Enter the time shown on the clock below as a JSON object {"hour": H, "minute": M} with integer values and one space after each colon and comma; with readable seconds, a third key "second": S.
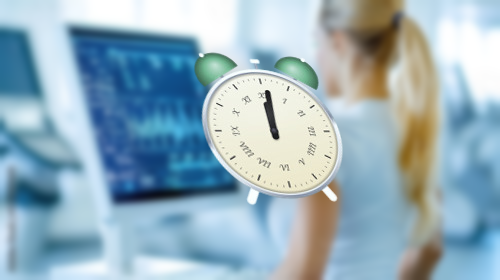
{"hour": 12, "minute": 1}
